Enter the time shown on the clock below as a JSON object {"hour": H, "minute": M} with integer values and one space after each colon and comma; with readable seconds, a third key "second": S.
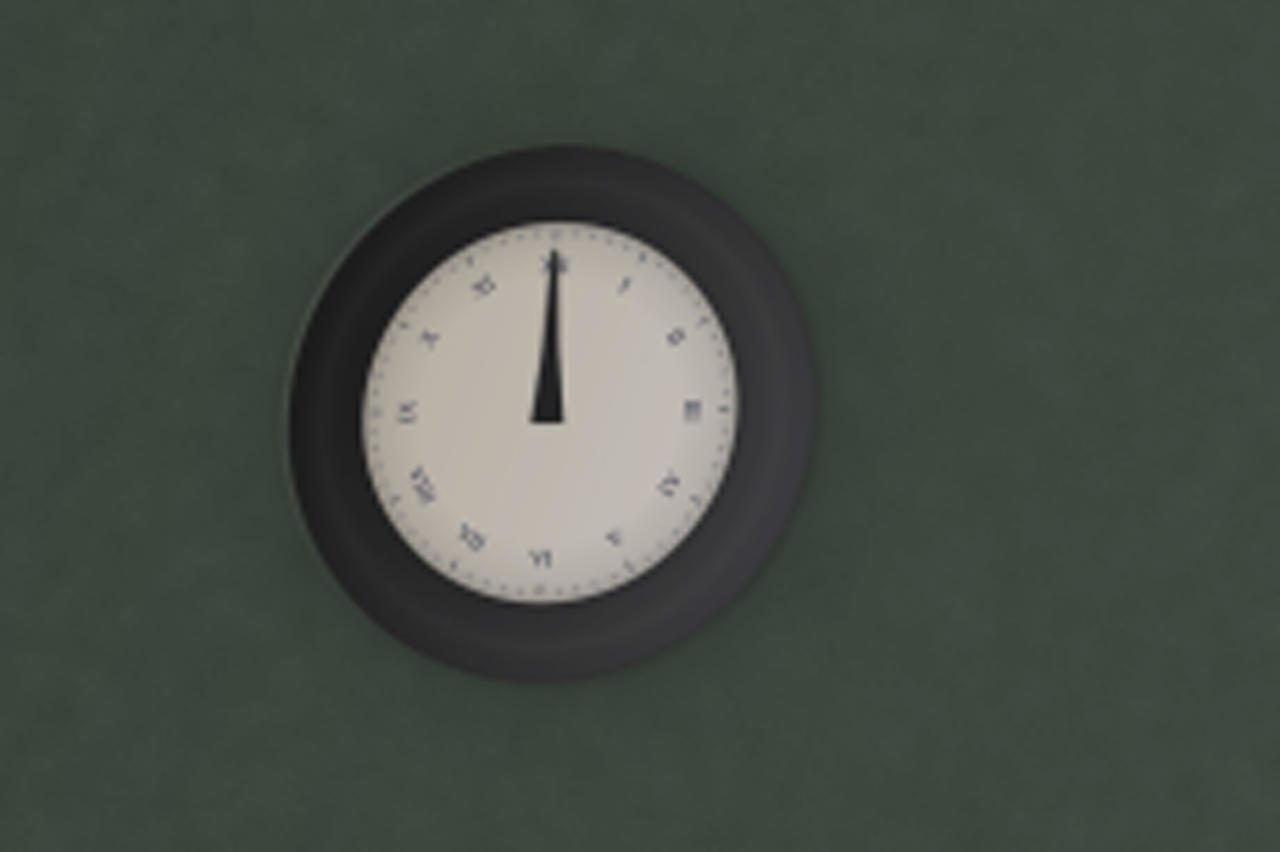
{"hour": 12, "minute": 0}
